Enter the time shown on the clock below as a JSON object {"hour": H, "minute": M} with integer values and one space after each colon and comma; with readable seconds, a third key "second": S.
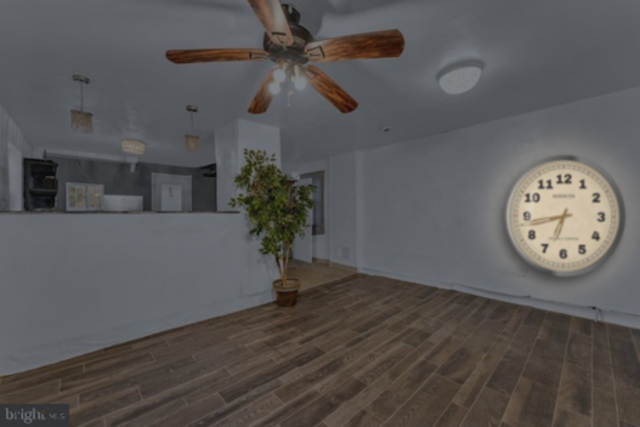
{"hour": 6, "minute": 43}
